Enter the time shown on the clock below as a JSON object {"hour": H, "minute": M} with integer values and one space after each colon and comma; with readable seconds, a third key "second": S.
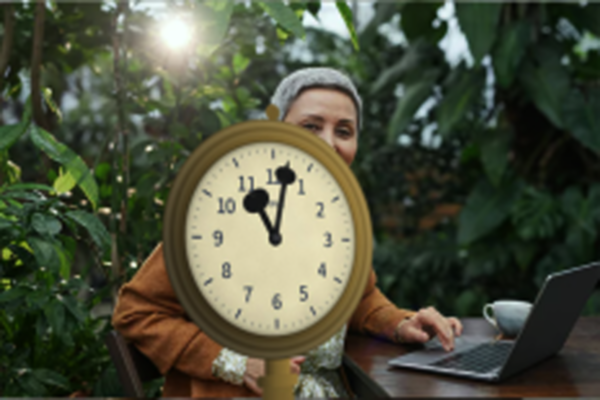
{"hour": 11, "minute": 2}
